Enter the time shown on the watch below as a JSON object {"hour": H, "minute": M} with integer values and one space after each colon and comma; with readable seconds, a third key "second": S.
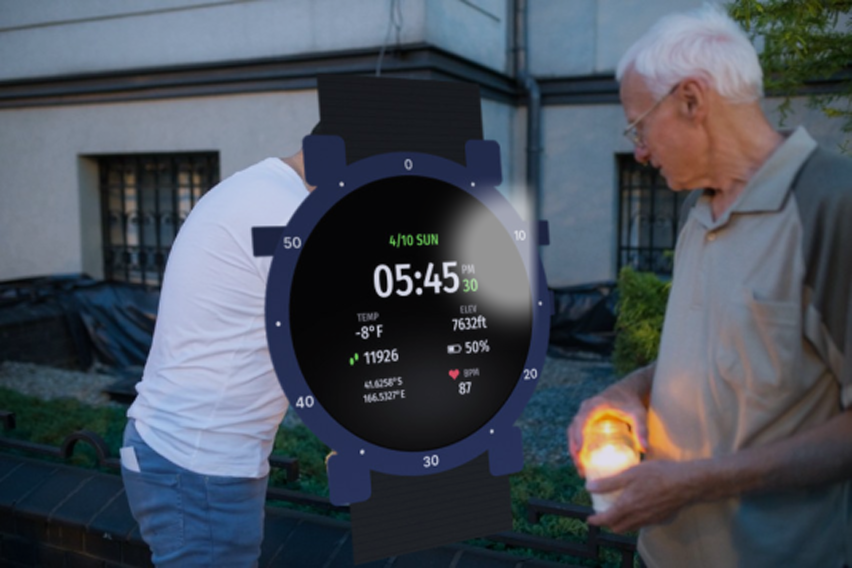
{"hour": 5, "minute": 45, "second": 30}
